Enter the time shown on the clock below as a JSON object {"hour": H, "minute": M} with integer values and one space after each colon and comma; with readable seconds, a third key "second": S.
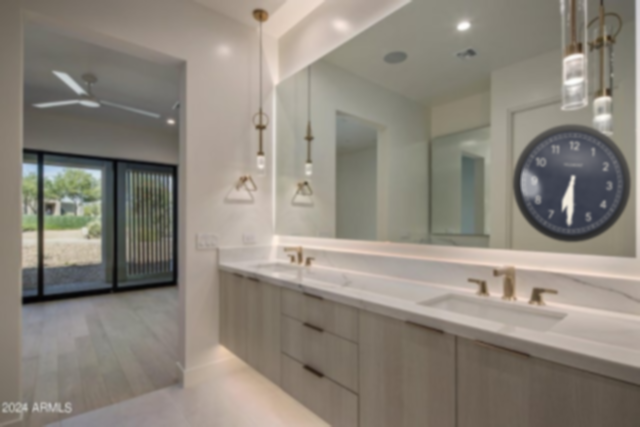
{"hour": 6, "minute": 30}
